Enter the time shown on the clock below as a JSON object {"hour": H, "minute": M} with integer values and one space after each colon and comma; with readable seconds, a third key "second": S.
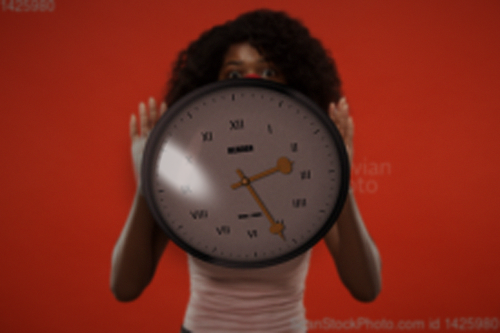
{"hour": 2, "minute": 26}
